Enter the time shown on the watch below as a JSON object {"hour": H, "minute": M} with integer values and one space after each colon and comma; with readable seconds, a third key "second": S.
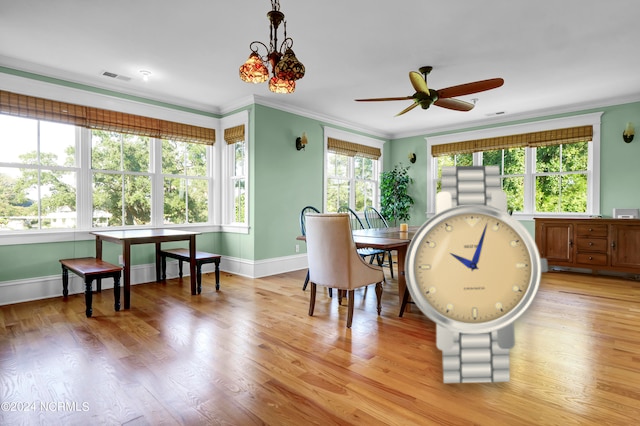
{"hour": 10, "minute": 3}
